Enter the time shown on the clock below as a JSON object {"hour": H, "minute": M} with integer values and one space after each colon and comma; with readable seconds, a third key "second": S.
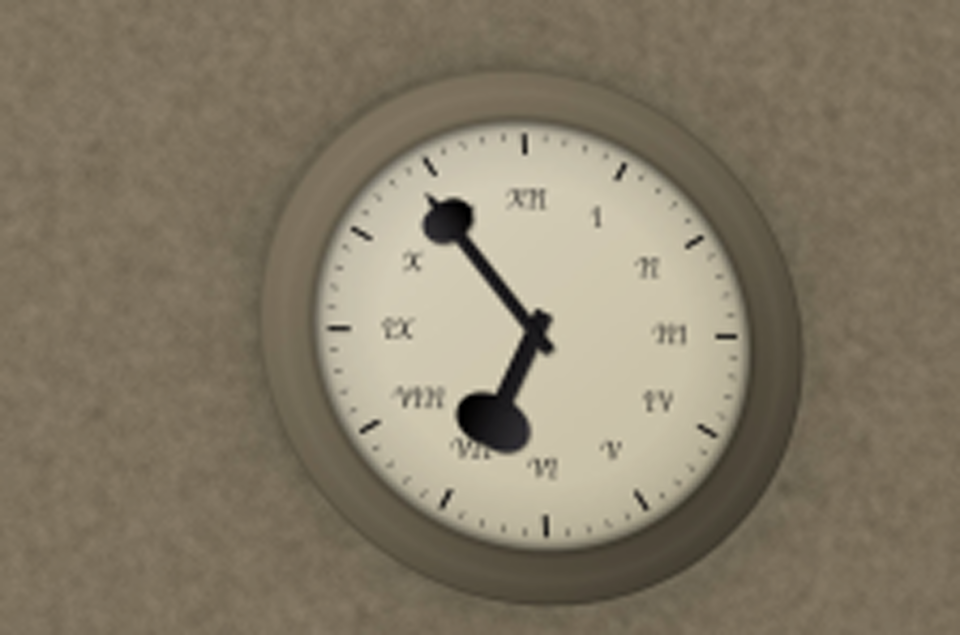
{"hour": 6, "minute": 54}
